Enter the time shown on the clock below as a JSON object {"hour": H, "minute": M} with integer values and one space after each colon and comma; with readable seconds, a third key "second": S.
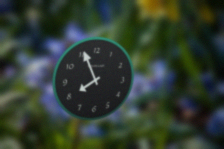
{"hour": 7, "minute": 56}
